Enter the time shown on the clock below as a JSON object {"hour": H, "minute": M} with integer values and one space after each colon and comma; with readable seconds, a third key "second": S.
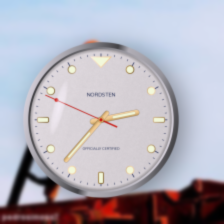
{"hour": 2, "minute": 36, "second": 49}
